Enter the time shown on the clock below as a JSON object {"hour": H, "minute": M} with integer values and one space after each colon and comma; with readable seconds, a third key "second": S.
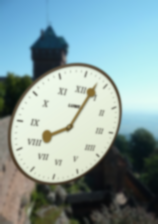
{"hour": 8, "minute": 3}
